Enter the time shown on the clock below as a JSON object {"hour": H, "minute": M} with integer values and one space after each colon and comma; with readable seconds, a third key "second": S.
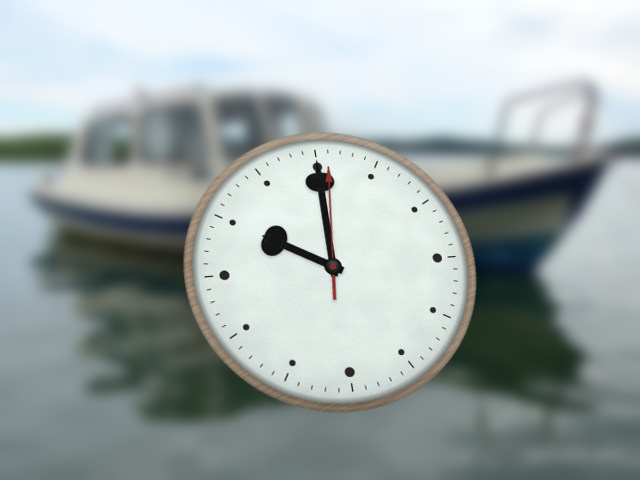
{"hour": 10, "minute": 0, "second": 1}
